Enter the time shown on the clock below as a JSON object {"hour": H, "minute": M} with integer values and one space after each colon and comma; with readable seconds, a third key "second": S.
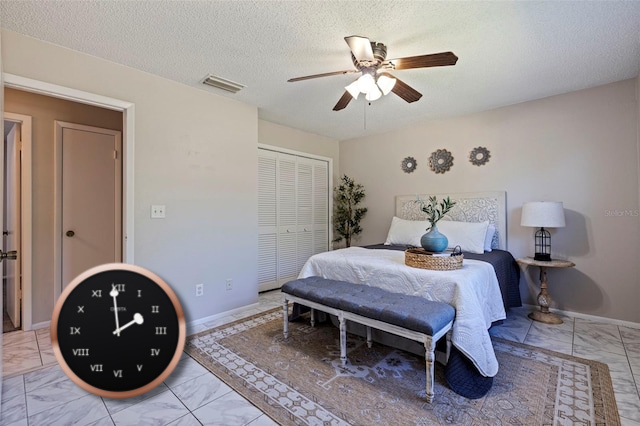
{"hour": 1, "minute": 59}
